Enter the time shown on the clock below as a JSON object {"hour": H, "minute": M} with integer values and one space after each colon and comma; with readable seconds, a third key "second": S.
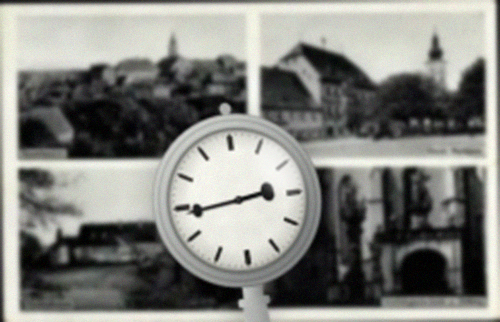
{"hour": 2, "minute": 44}
